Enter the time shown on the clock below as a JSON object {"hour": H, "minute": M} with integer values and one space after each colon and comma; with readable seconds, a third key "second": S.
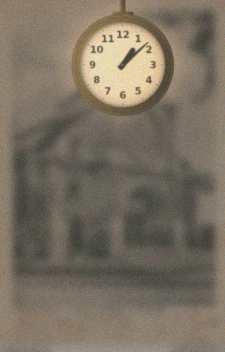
{"hour": 1, "minute": 8}
